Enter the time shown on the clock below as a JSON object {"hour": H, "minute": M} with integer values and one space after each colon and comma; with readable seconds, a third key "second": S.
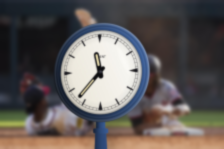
{"hour": 11, "minute": 37}
